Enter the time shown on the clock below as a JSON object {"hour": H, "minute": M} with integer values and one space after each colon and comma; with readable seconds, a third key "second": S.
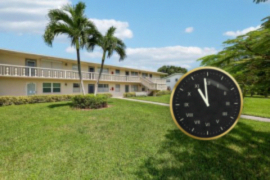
{"hour": 10, "minute": 59}
